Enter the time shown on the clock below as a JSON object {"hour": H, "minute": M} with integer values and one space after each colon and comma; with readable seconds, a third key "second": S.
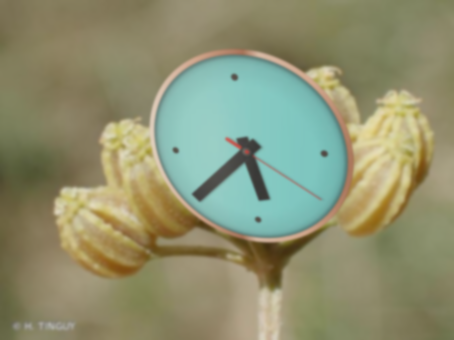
{"hour": 5, "minute": 38, "second": 21}
